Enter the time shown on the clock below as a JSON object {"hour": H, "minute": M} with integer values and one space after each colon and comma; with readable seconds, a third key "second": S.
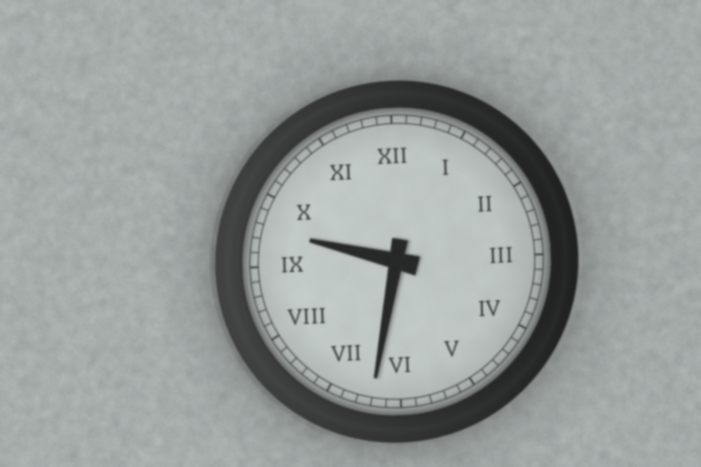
{"hour": 9, "minute": 32}
